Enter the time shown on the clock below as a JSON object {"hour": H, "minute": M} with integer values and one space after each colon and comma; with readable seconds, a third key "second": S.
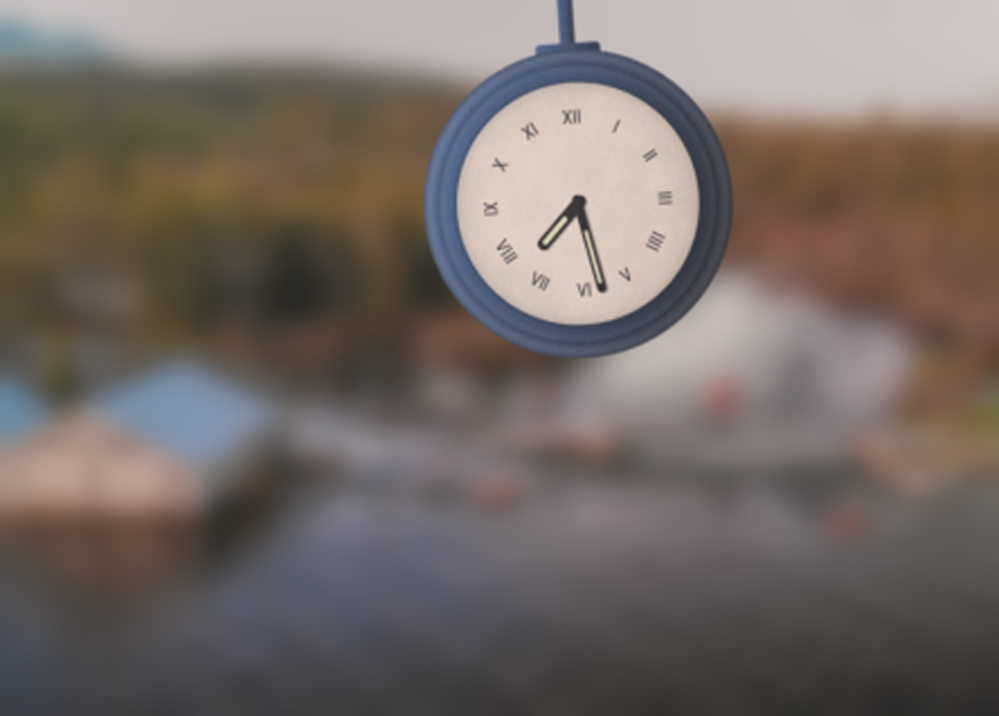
{"hour": 7, "minute": 28}
